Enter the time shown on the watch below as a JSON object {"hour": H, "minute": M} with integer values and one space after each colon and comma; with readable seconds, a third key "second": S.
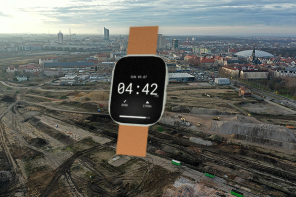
{"hour": 4, "minute": 42}
